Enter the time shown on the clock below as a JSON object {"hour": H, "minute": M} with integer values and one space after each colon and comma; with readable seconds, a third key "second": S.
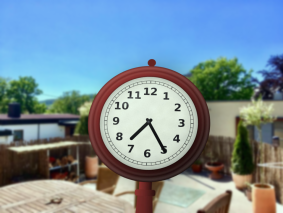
{"hour": 7, "minute": 25}
